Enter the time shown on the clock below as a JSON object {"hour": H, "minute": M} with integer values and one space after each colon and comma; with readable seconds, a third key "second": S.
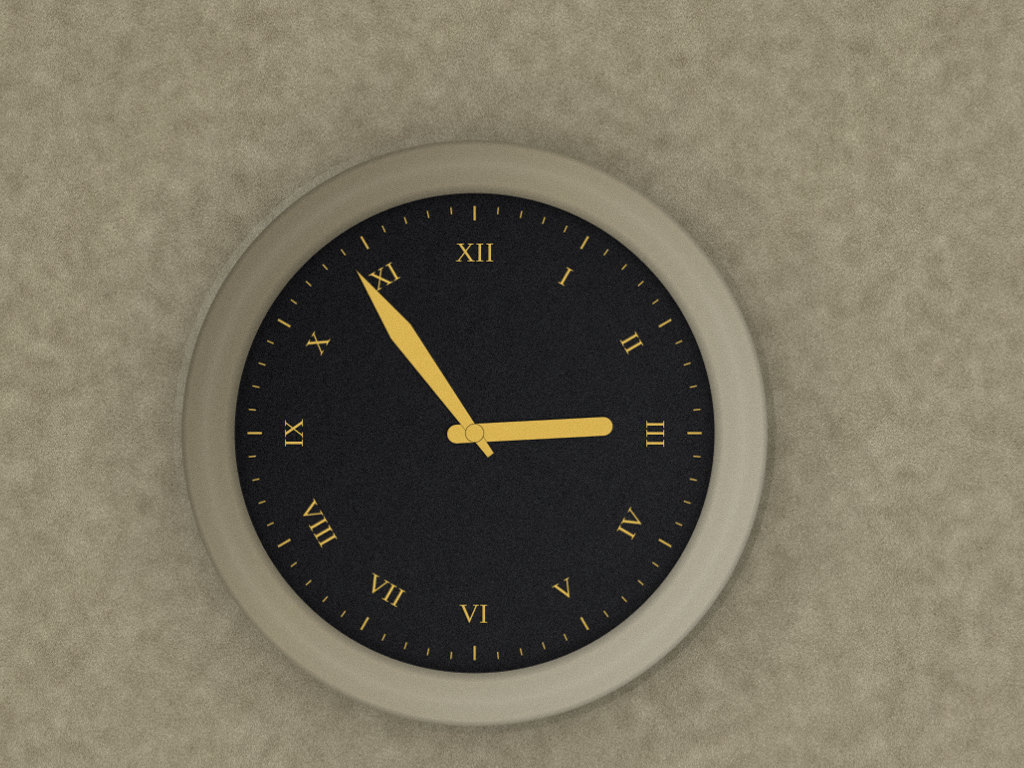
{"hour": 2, "minute": 54}
